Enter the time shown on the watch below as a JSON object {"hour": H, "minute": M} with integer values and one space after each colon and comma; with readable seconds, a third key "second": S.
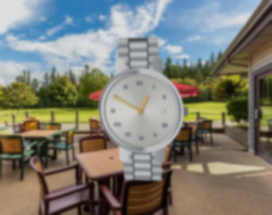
{"hour": 12, "minute": 50}
